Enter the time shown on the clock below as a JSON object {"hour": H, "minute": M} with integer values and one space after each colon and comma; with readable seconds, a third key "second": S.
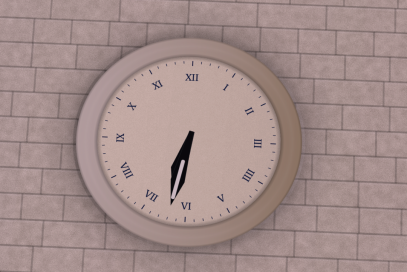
{"hour": 6, "minute": 32}
